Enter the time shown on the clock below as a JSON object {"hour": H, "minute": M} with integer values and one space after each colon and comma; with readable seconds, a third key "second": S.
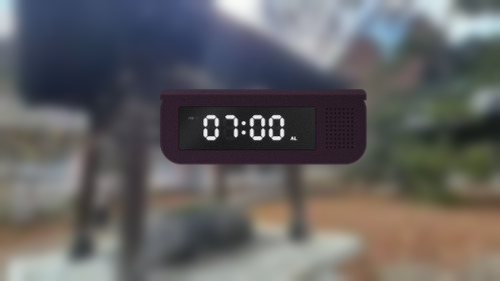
{"hour": 7, "minute": 0}
